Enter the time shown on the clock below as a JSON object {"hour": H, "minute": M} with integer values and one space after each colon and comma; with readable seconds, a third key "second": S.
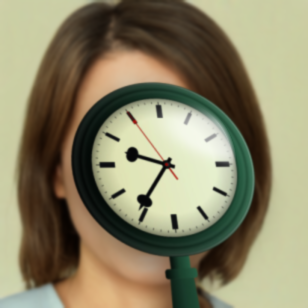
{"hour": 9, "minute": 35, "second": 55}
